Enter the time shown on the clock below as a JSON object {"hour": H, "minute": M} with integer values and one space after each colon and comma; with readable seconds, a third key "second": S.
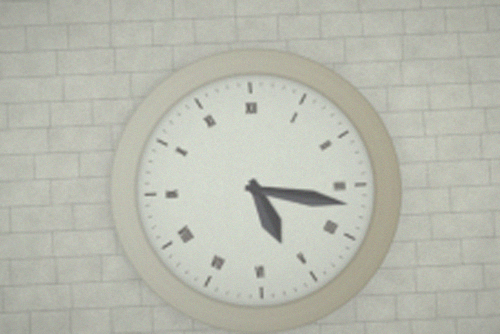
{"hour": 5, "minute": 17}
